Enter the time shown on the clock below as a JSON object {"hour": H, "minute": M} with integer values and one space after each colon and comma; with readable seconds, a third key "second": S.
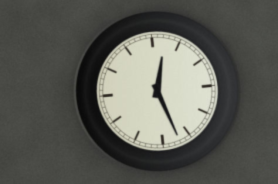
{"hour": 12, "minute": 27}
